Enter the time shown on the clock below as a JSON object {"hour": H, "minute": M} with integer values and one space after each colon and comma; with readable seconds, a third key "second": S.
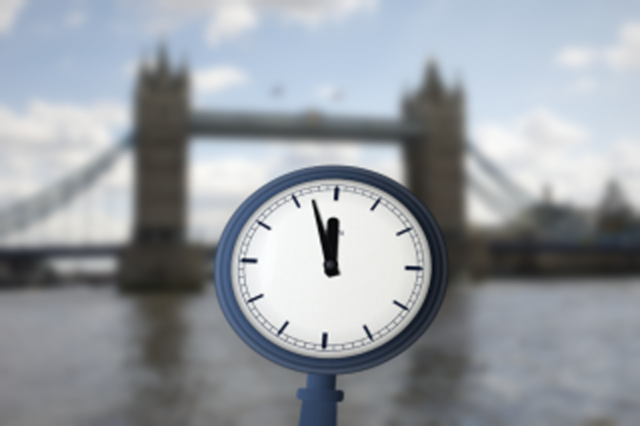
{"hour": 11, "minute": 57}
